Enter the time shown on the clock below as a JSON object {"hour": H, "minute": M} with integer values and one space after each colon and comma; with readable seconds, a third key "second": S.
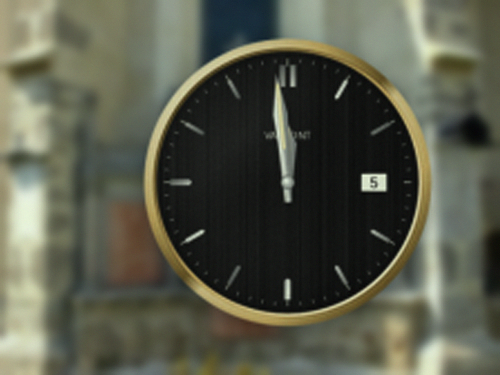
{"hour": 11, "minute": 59}
